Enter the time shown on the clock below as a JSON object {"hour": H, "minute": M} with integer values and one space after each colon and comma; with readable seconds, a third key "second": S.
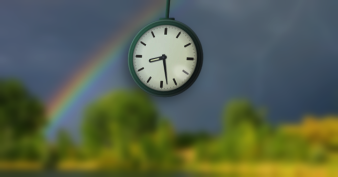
{"hour": 8, "minute": 28}
